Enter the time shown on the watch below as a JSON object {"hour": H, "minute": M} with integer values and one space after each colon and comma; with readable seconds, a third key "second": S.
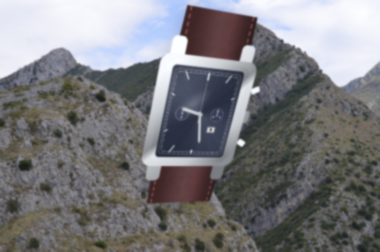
{"hour": 9, "minute": 28}
